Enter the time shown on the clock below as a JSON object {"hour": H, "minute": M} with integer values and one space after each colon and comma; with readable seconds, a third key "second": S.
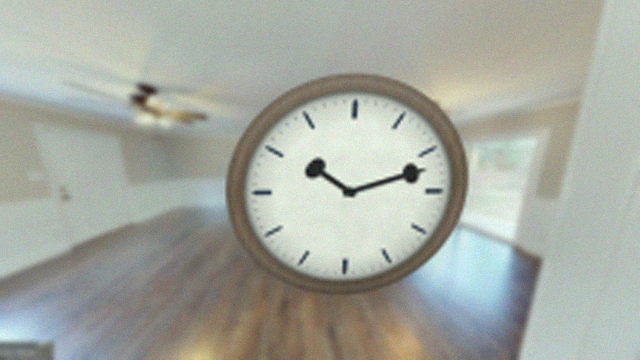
{"hour": 10, "minute": 12}
